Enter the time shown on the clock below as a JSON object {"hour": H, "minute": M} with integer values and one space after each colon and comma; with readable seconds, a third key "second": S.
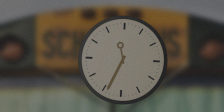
{"hour": 11, "minute": 34}
